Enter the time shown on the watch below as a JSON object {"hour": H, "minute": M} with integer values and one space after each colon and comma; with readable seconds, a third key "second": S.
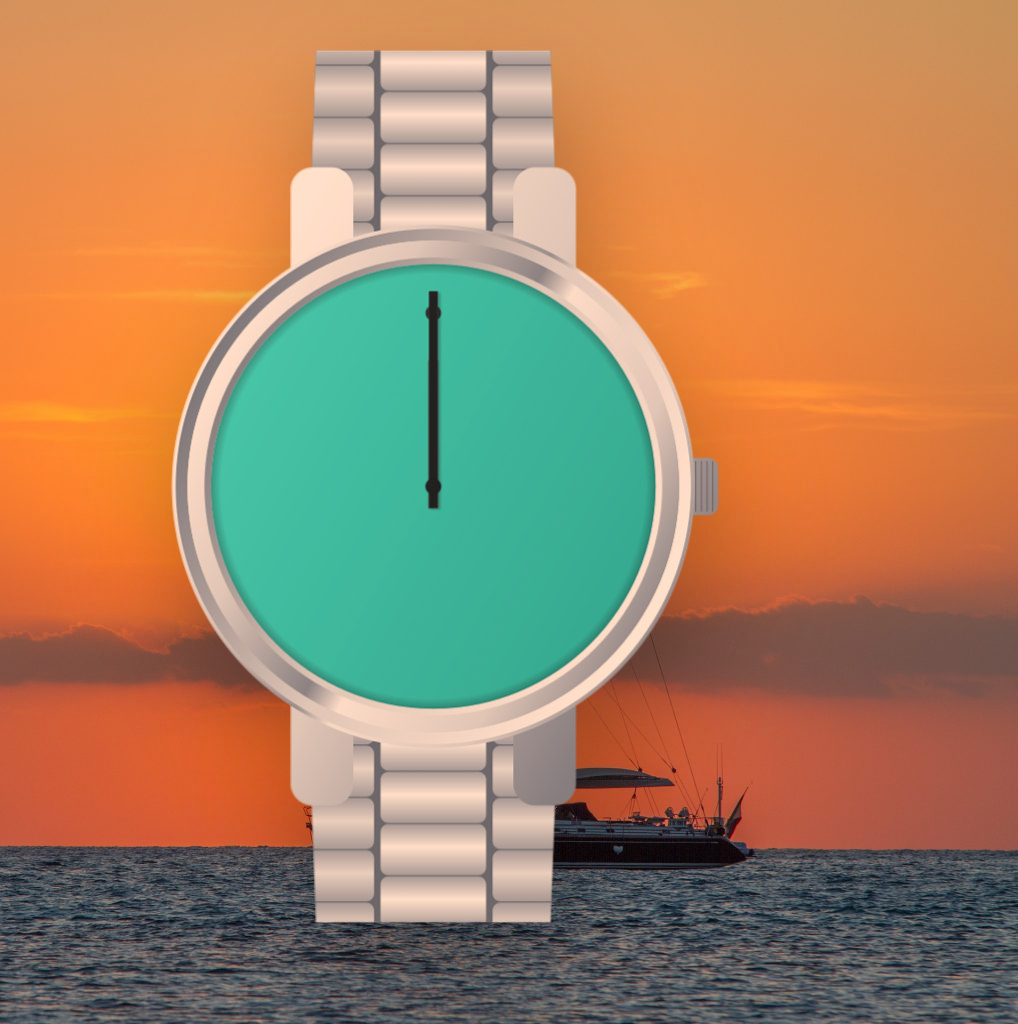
{"hour": 12, "minute": 0}
